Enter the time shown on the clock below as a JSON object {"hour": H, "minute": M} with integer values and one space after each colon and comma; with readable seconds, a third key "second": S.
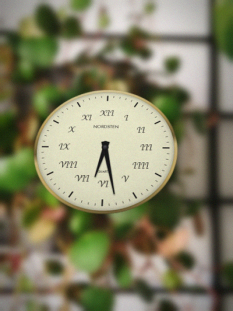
{"hour": 6, "minute": 28}
